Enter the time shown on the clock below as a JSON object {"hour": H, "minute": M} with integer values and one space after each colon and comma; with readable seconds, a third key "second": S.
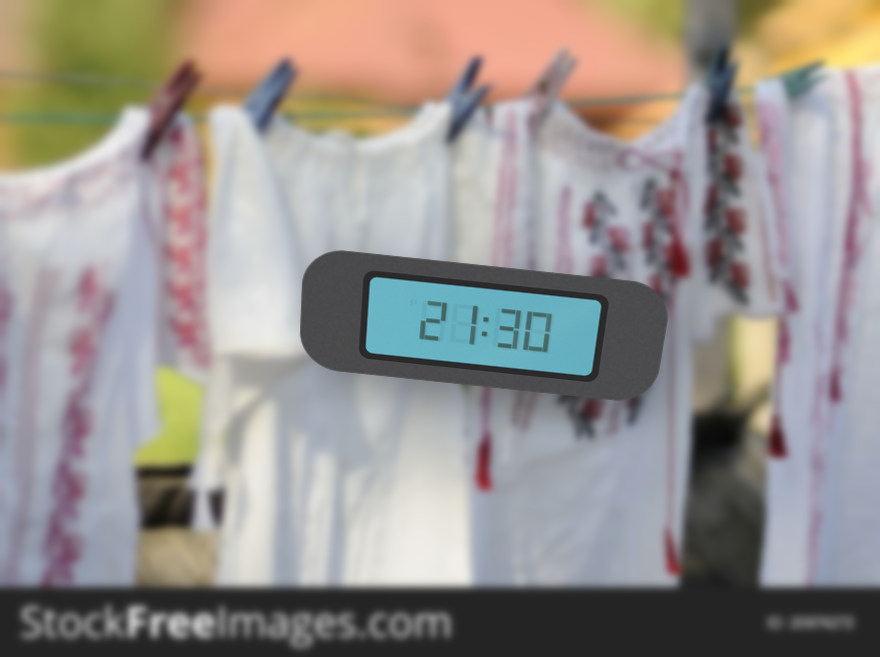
{"hour": 21, "minute": 30}
